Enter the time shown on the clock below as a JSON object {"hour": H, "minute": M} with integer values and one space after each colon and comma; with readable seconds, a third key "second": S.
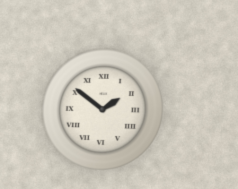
{"hour": 1, "minute": 51}
